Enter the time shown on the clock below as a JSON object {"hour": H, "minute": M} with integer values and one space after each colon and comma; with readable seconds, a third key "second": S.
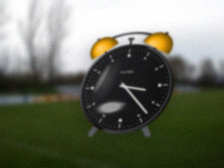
{"hour": 3, "minute": 23}
